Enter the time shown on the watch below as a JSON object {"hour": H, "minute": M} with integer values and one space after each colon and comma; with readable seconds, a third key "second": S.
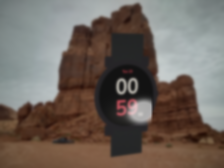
{"hour": 0, "minute": 59}
